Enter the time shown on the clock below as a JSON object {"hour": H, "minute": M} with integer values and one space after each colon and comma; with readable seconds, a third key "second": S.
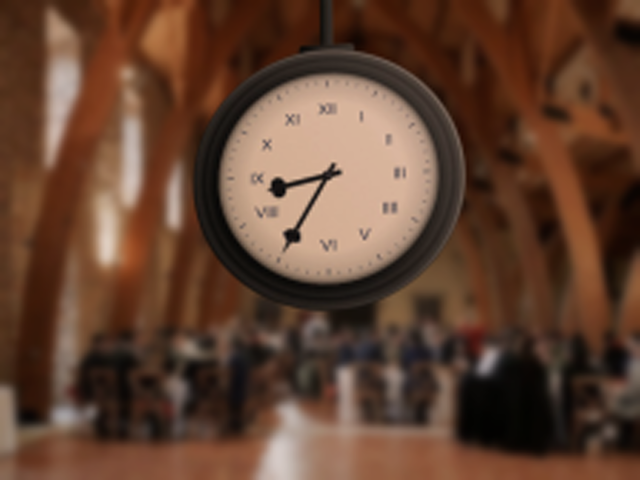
{"hour": 8, "minute": 35}
